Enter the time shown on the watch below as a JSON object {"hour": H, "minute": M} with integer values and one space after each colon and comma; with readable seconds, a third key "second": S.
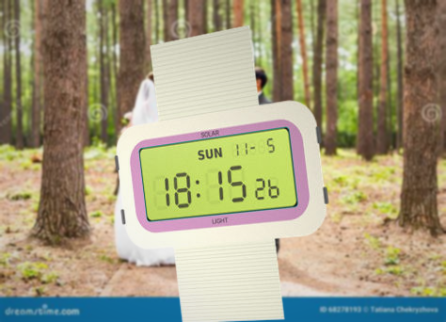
{"hour": 18, "minute": 15, "second": 26}
